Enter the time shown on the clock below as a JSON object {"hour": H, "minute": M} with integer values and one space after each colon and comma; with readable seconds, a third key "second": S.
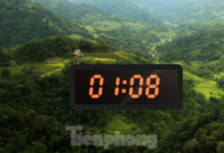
{"hour": 1, "minute": 8}
